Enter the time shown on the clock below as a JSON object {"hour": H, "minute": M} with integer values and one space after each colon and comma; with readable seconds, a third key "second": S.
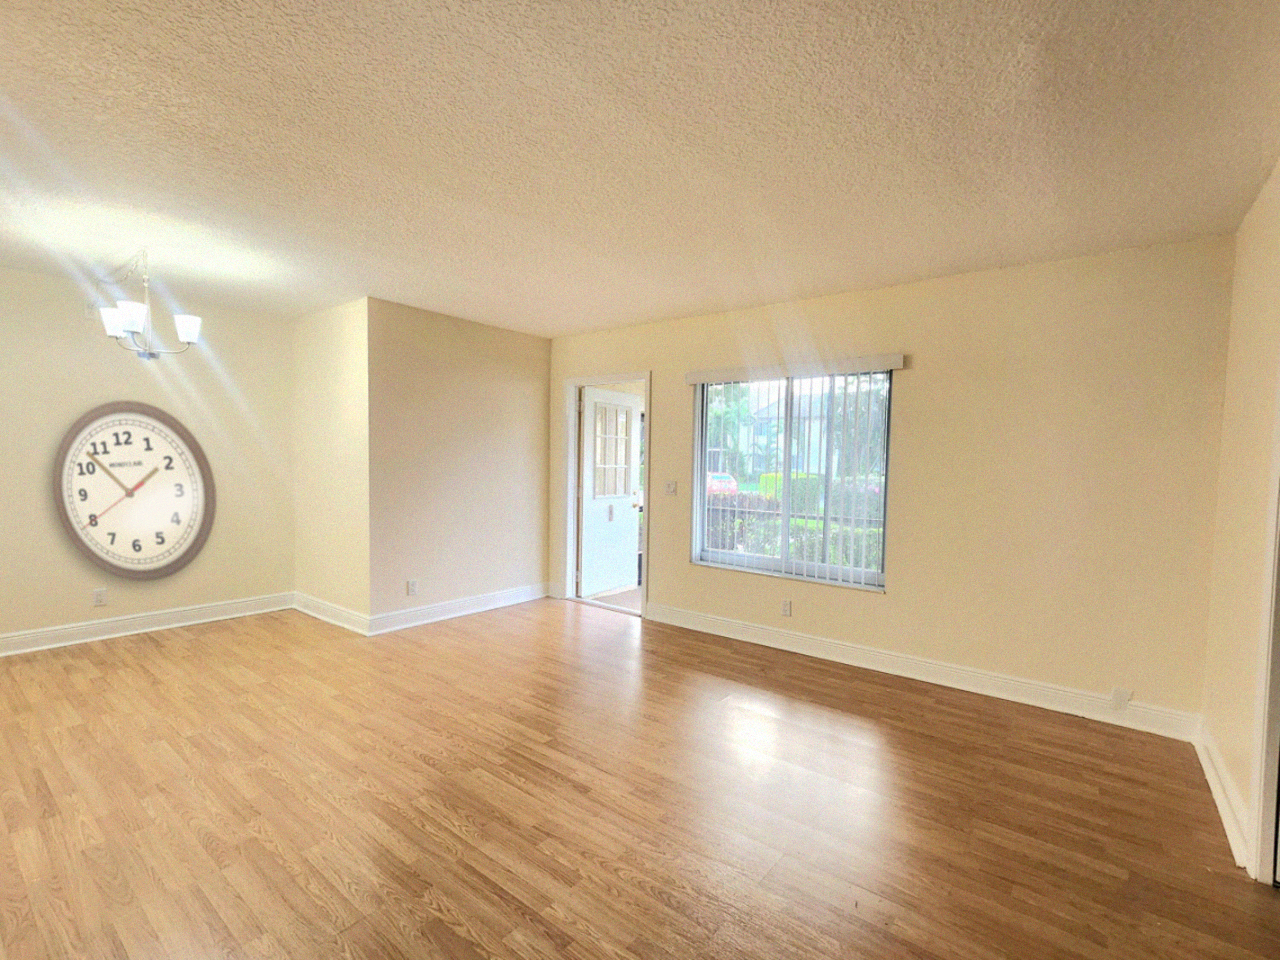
{"hour": 1, "minute": 52, "second": 40}
